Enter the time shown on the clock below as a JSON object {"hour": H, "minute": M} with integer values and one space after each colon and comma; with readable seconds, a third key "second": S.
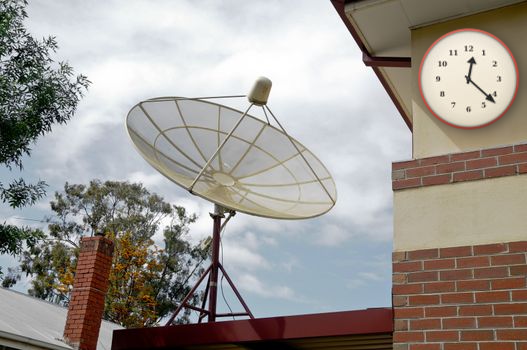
{"hour": 12, "minute": 22}
